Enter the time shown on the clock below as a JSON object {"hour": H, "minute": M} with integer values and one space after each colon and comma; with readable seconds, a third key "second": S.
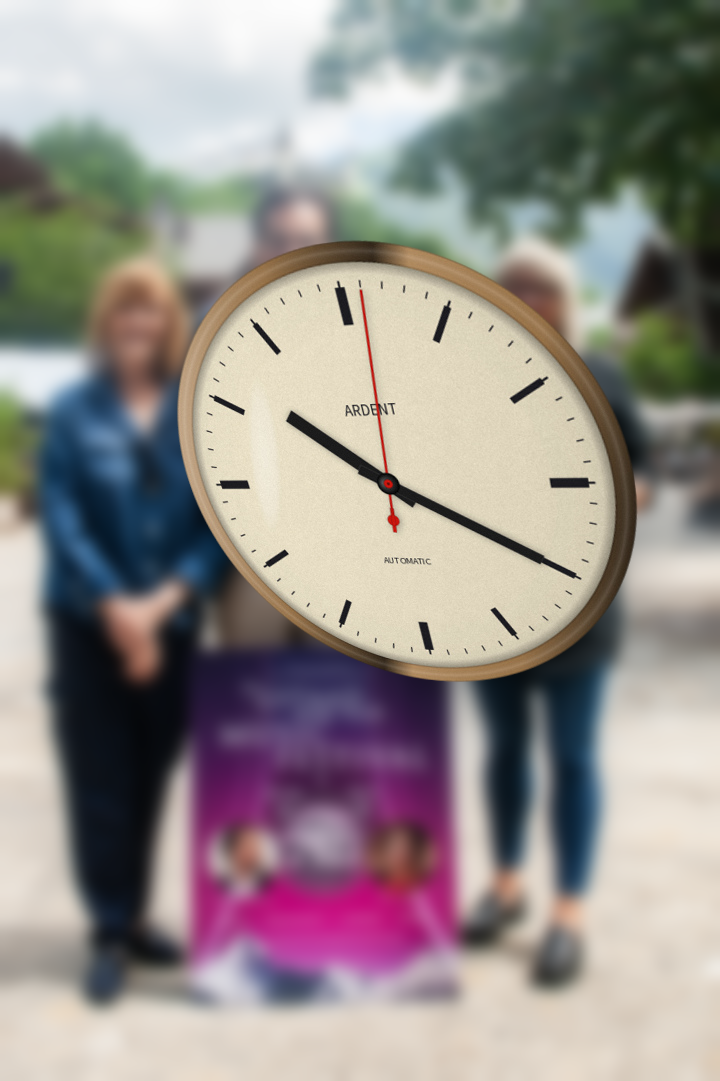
{"hour": 10, "minute": 20, "second": 1}
